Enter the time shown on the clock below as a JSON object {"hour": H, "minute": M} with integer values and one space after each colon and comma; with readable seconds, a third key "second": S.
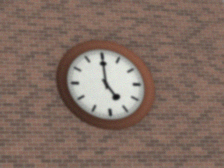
{"hour": 5, "minute": 0}
